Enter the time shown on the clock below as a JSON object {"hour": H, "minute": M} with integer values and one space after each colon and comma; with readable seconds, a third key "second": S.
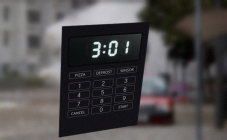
{"hour": 3, "minute": 1}
